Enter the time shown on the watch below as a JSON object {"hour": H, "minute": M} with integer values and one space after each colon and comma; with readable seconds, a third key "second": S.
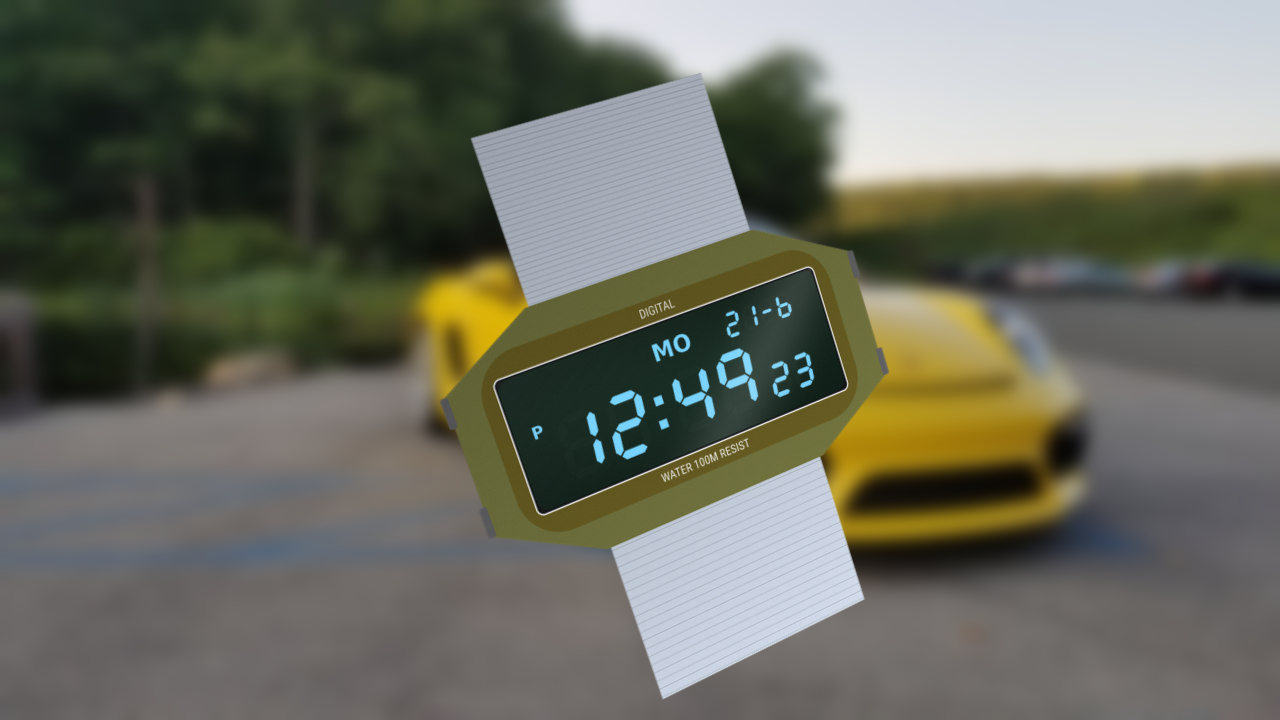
{"hour": 12, "minute": 49, "second": 23}
